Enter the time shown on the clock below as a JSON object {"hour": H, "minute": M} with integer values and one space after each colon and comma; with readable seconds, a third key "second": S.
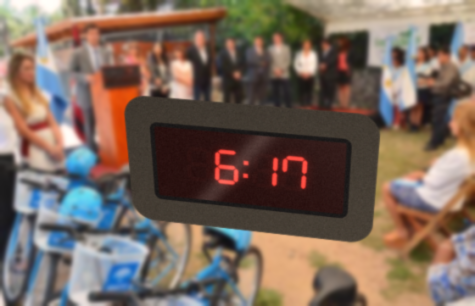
{"hour": 6, "minute": 17}
